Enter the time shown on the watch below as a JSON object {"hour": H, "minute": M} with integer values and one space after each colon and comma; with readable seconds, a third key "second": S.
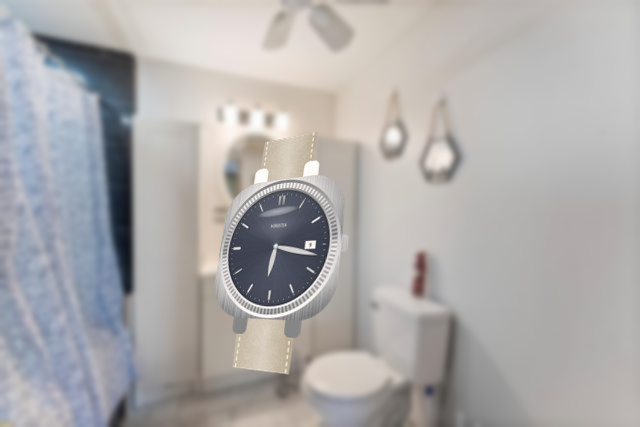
{"hour": 6, "minute": 17}
